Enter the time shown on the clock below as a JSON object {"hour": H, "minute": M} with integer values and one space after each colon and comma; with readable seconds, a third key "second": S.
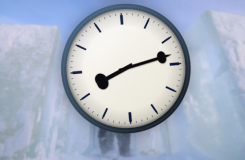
{"hour": 8, "minute": 13}
